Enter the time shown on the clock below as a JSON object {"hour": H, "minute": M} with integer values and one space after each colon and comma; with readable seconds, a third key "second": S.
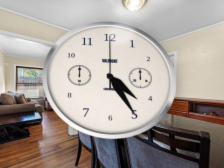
{"hour": 4, "minute": 25}
